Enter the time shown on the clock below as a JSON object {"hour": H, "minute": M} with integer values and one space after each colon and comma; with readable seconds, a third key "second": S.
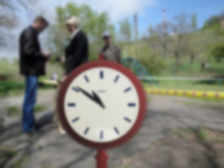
{"hour": 10, "minute": 51}
